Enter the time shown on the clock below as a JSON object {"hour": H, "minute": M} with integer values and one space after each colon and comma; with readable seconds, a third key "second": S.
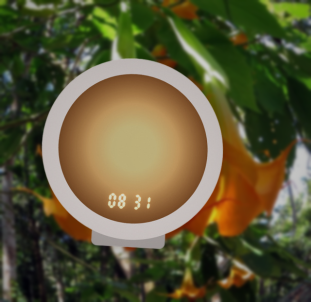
{"hour": 8, "minute": 31}
